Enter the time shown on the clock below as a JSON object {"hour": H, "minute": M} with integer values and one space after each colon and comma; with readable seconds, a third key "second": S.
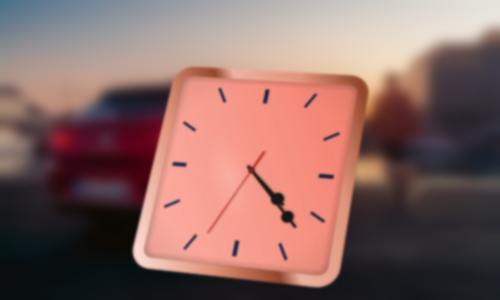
{"hour": 4, "minute": 22, "second": 34}
